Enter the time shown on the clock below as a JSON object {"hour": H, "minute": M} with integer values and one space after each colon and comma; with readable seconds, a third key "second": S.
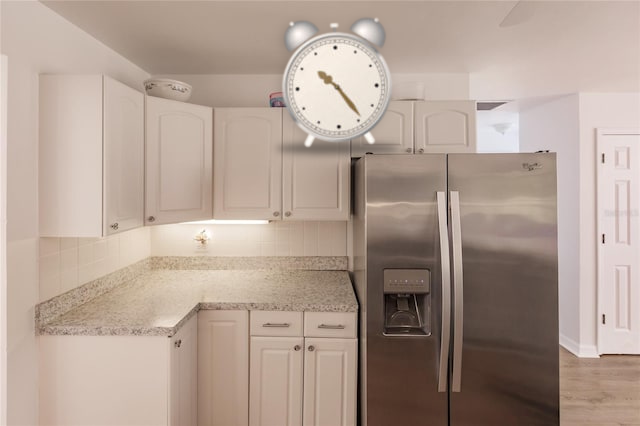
{"hour": 10, "minute": 24}
